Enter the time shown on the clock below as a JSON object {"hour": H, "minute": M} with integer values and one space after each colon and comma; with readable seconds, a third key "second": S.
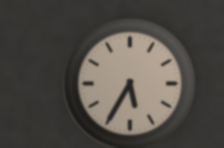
{"hour": 5, "minute": 35}
